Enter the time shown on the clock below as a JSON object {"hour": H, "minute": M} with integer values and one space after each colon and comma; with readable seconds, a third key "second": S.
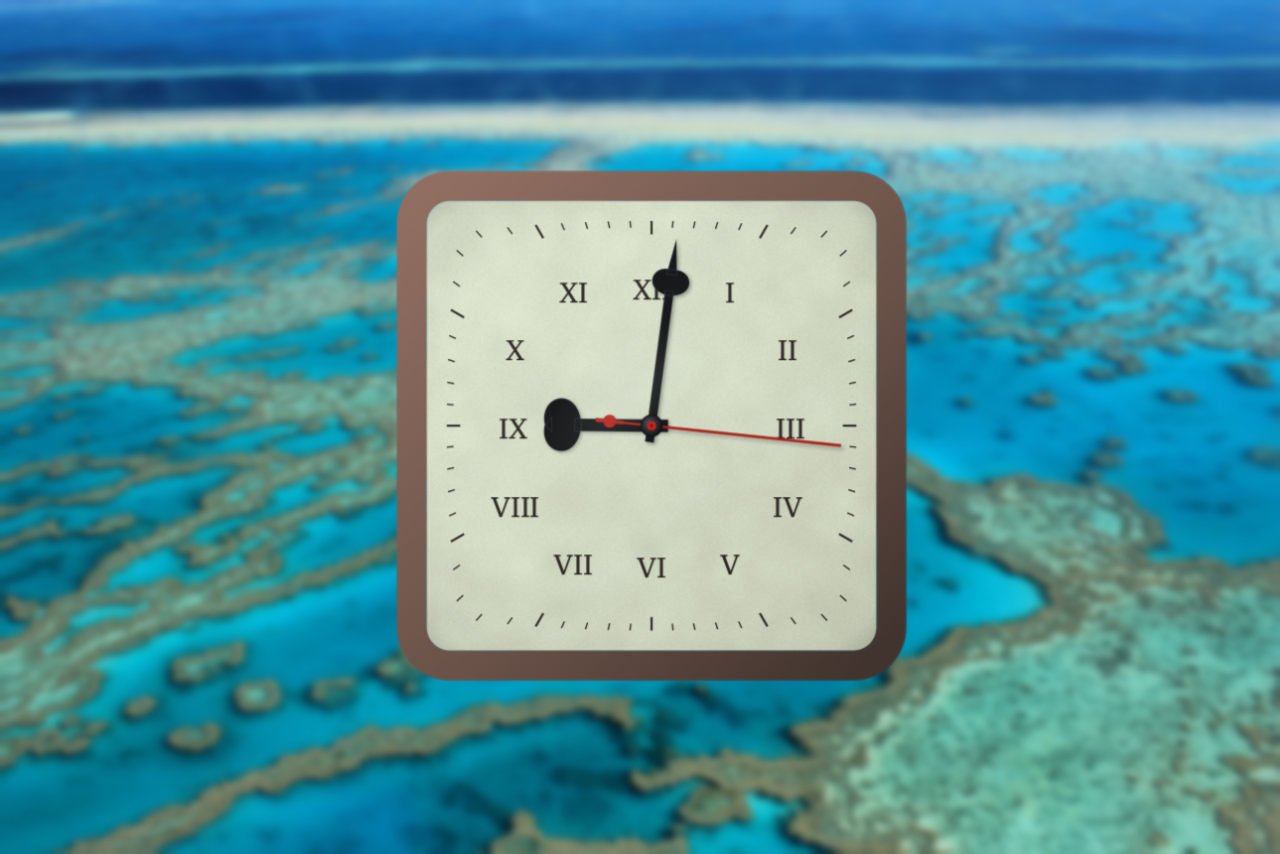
{"hour": 9, "minute": 1, "second": 16}
